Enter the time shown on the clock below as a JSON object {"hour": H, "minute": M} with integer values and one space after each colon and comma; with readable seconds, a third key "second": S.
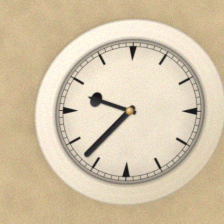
{"hour": 9, "minute": 37}
